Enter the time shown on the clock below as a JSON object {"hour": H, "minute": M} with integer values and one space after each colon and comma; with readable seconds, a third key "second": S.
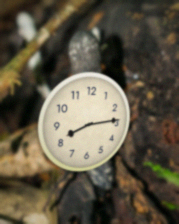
{"hour": 8, "minute": 14}
